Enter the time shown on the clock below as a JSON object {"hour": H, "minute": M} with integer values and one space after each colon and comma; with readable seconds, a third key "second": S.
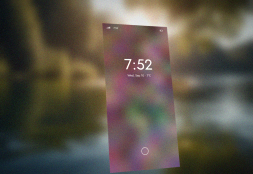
{"hour": 7, "minute": 52}
